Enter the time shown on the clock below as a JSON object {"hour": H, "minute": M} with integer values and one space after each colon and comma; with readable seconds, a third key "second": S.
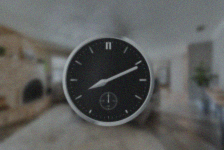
{"hour": 8, "minute": 11}
